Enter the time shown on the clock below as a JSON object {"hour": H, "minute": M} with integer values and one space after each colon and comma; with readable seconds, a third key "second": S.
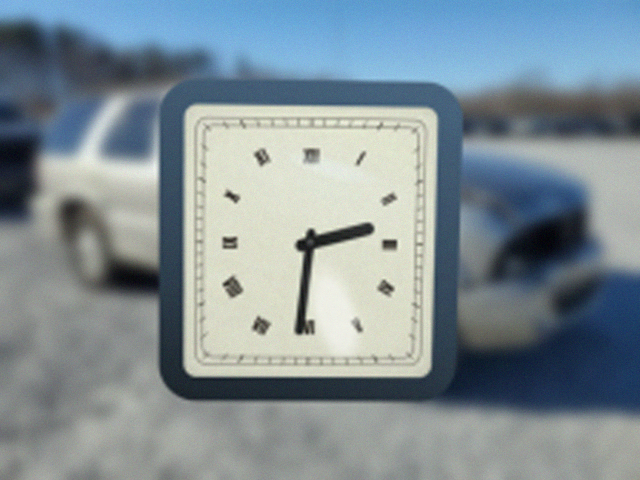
{"hour": 2, "minute": 31}
